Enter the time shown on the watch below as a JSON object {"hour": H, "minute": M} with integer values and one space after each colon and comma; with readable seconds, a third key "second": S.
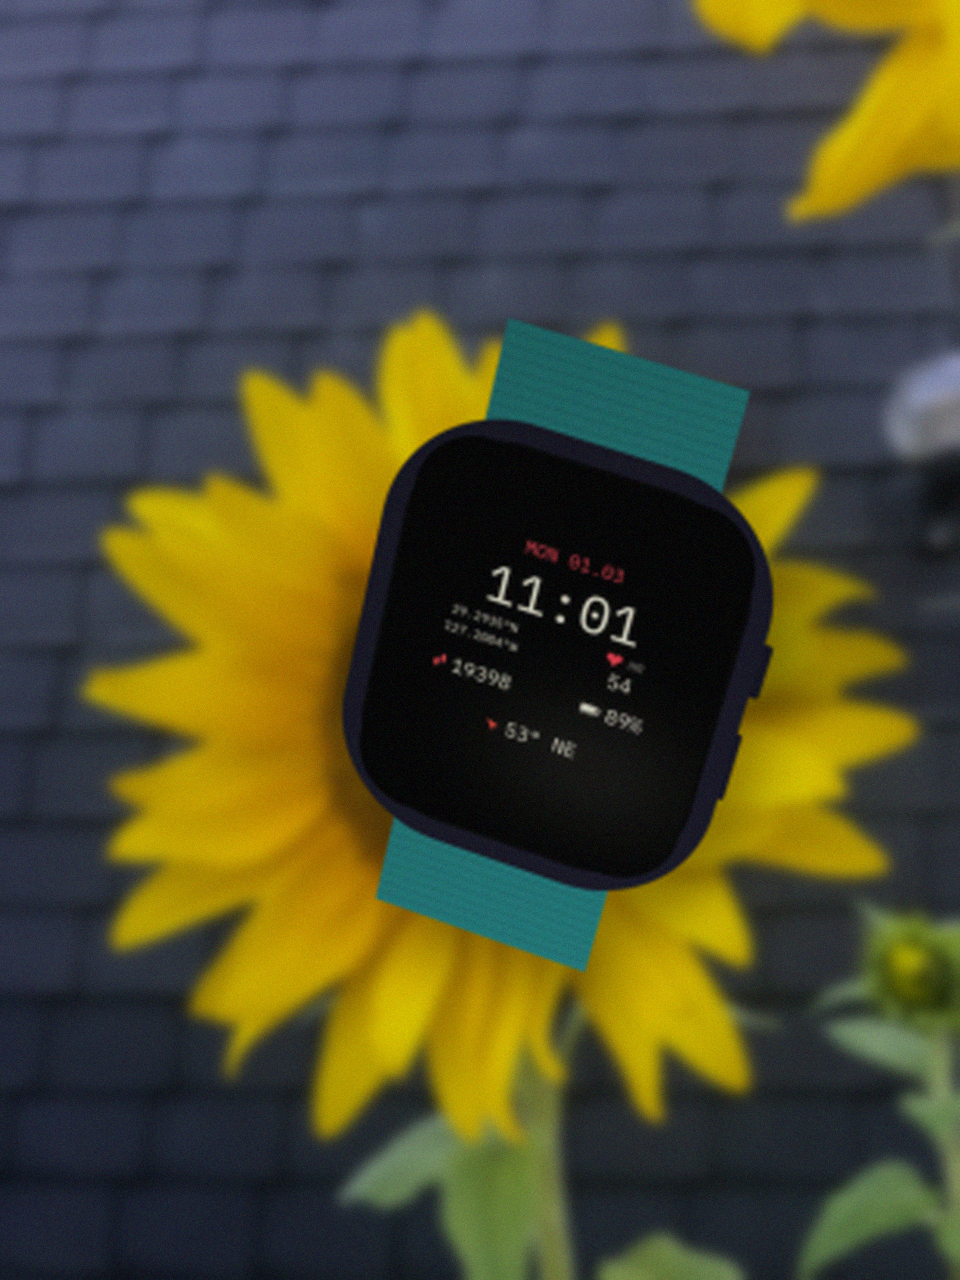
{"hour": 11, "minute": 1}
